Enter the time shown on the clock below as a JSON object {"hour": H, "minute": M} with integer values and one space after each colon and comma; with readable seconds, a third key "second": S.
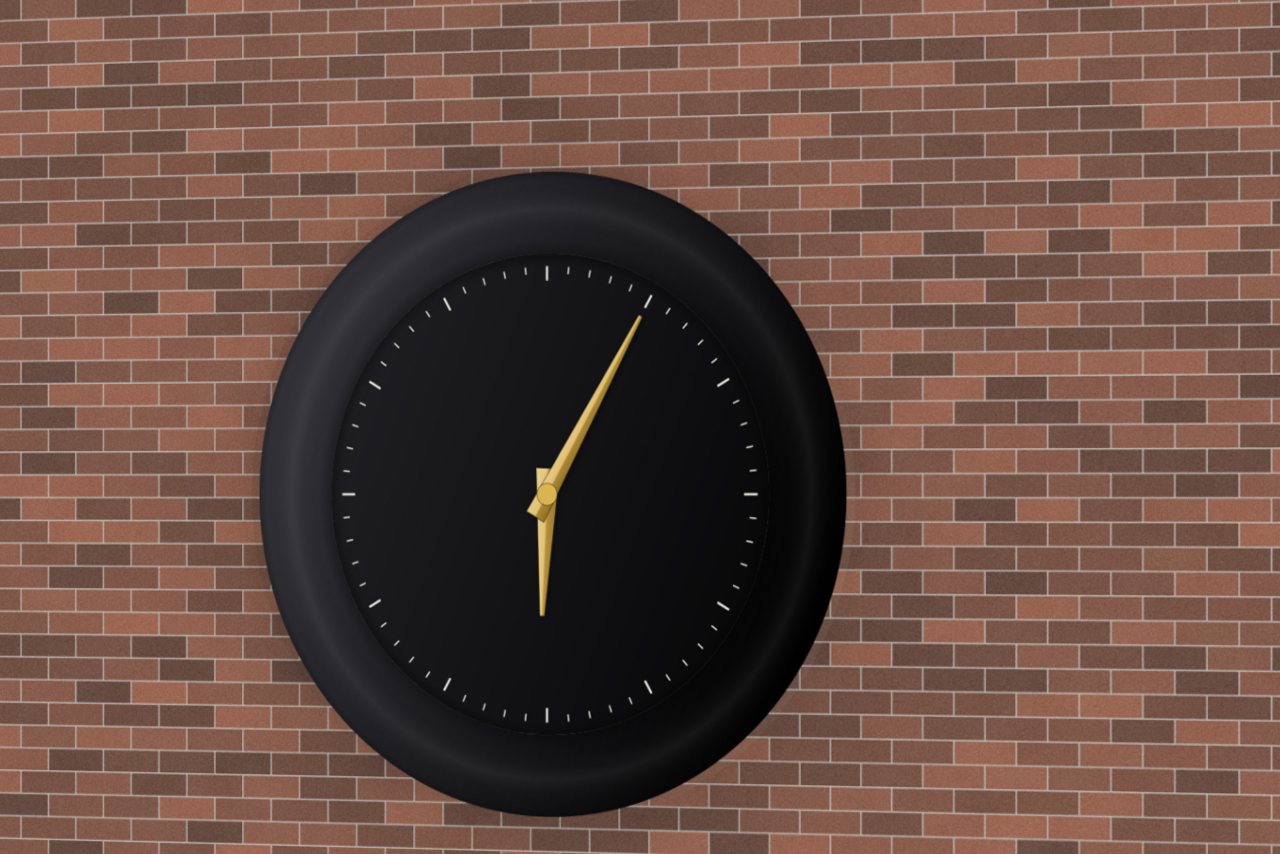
{"hour": 6, "minute": 5}
